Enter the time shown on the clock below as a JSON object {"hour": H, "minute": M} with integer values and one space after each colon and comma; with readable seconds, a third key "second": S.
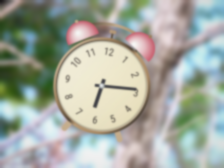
{"hour": 6, "minute": 14}
